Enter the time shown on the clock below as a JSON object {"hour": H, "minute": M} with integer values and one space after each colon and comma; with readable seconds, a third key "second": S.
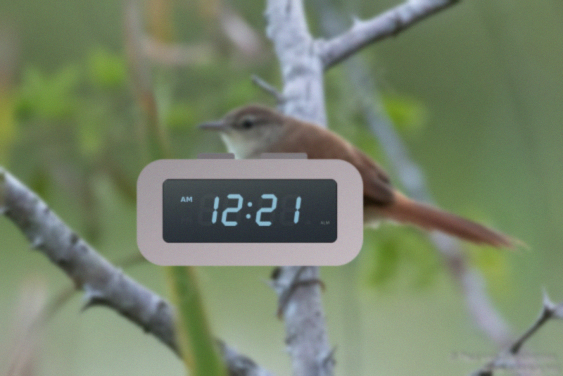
{"hour": 12, "minute": 21}
